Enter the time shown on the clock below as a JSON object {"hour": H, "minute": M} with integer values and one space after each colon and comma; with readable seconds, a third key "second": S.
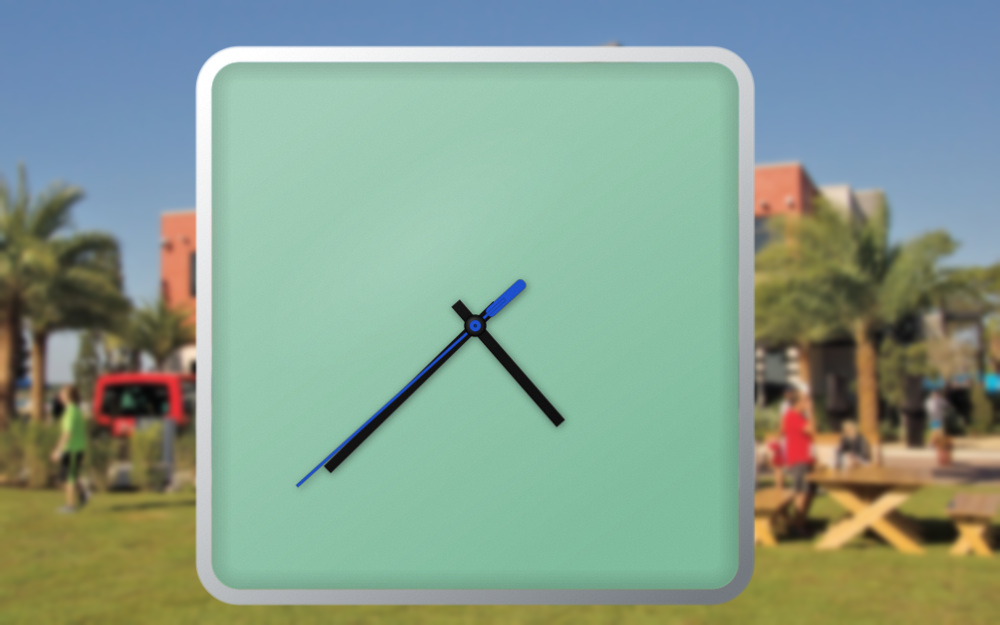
{"hour": 4, "minute": 37, "second": 38}
